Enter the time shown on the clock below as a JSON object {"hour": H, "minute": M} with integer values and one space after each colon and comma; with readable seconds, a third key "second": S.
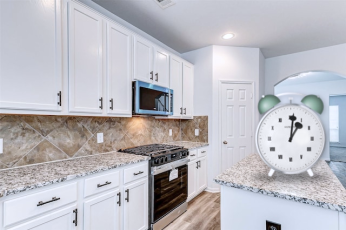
{"hour": 1, "minute": 1}
